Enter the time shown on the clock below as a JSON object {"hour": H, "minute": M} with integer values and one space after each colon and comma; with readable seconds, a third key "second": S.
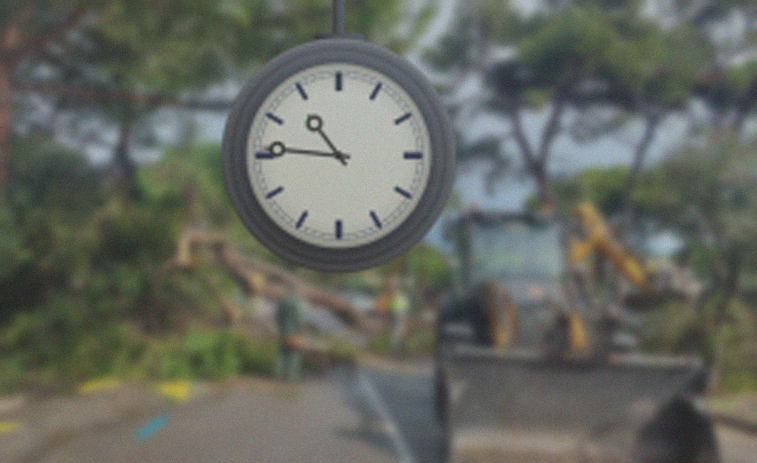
{"hour": 10, "minute": 46}
